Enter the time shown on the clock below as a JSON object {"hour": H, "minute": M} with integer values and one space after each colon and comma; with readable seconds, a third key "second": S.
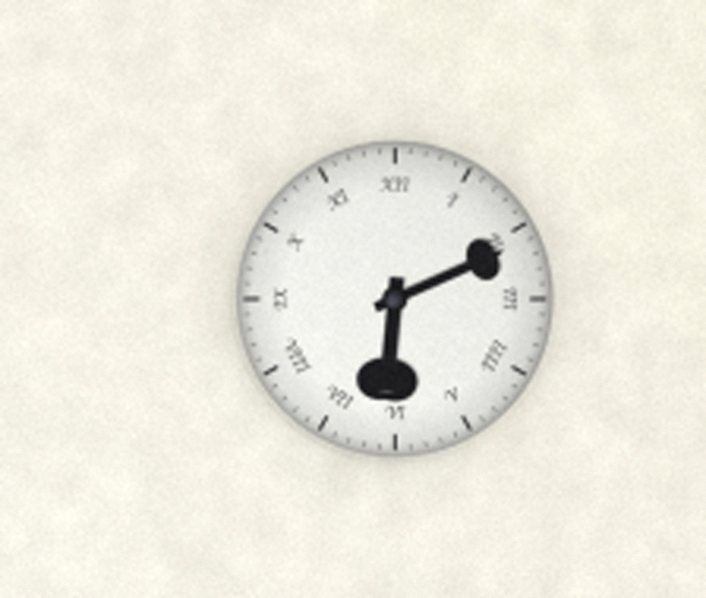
{"hour": 6, "minute": 11}
